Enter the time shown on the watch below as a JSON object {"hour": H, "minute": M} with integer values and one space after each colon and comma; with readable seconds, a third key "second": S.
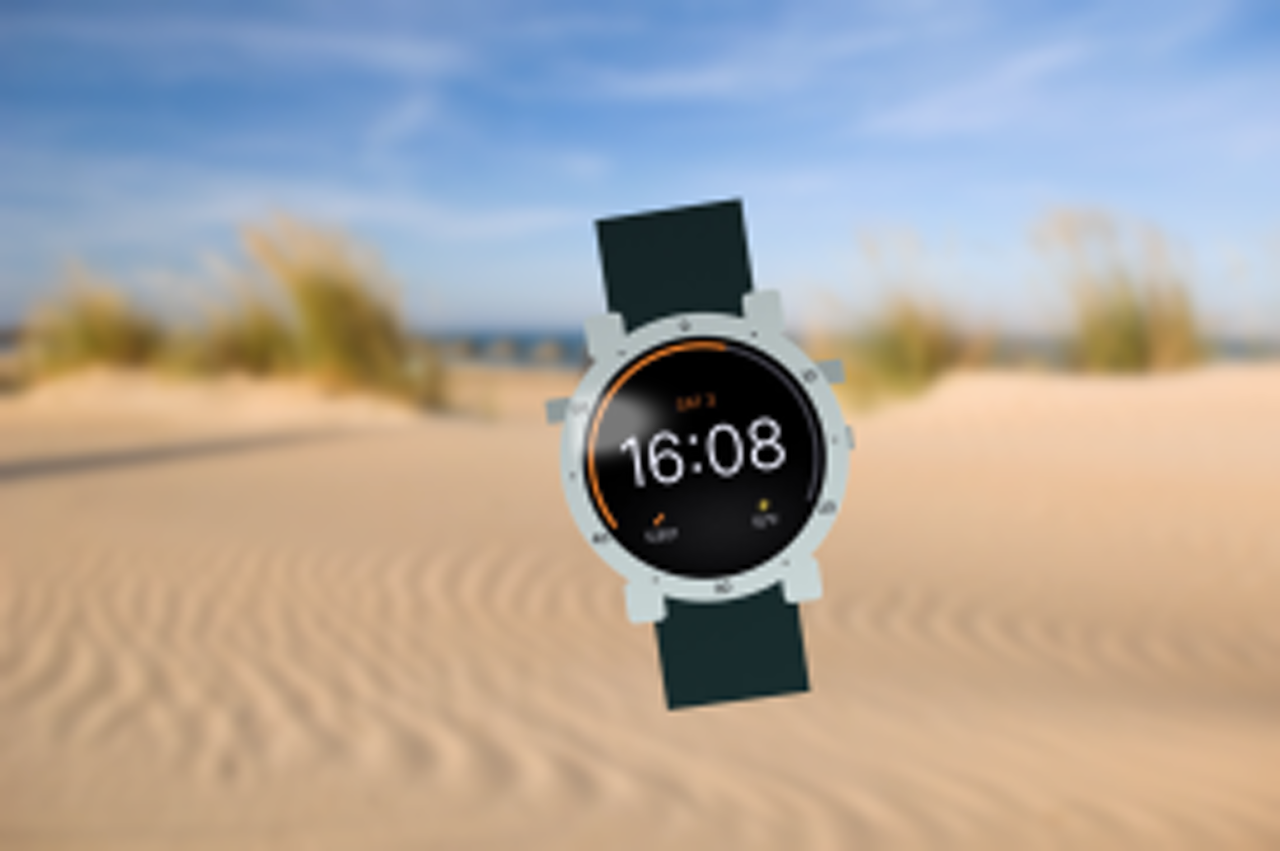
{"hour": 16, "minute": 8}
